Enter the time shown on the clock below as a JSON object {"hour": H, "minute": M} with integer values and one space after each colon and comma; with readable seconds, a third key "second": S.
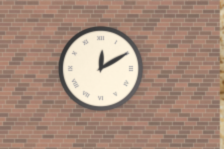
{"hour": 12, "minute": 10}
